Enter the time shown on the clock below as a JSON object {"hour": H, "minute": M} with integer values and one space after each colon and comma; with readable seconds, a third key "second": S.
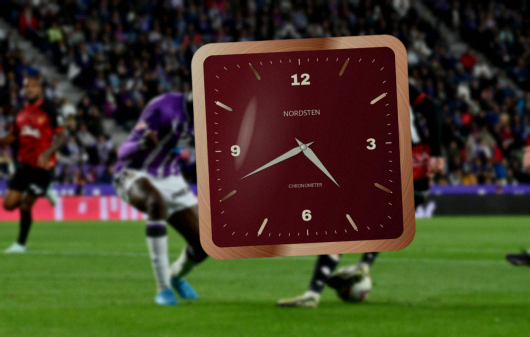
{"hour": 4, "minute": 41}
